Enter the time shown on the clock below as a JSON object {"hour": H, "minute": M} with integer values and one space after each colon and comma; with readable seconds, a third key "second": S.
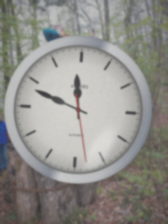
{"hour": 11, "minute": 48, "second": 28}
